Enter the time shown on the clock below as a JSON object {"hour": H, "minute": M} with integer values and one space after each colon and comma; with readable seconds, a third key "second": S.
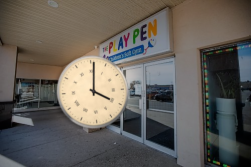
{"hour": 4, "minute": 1}
